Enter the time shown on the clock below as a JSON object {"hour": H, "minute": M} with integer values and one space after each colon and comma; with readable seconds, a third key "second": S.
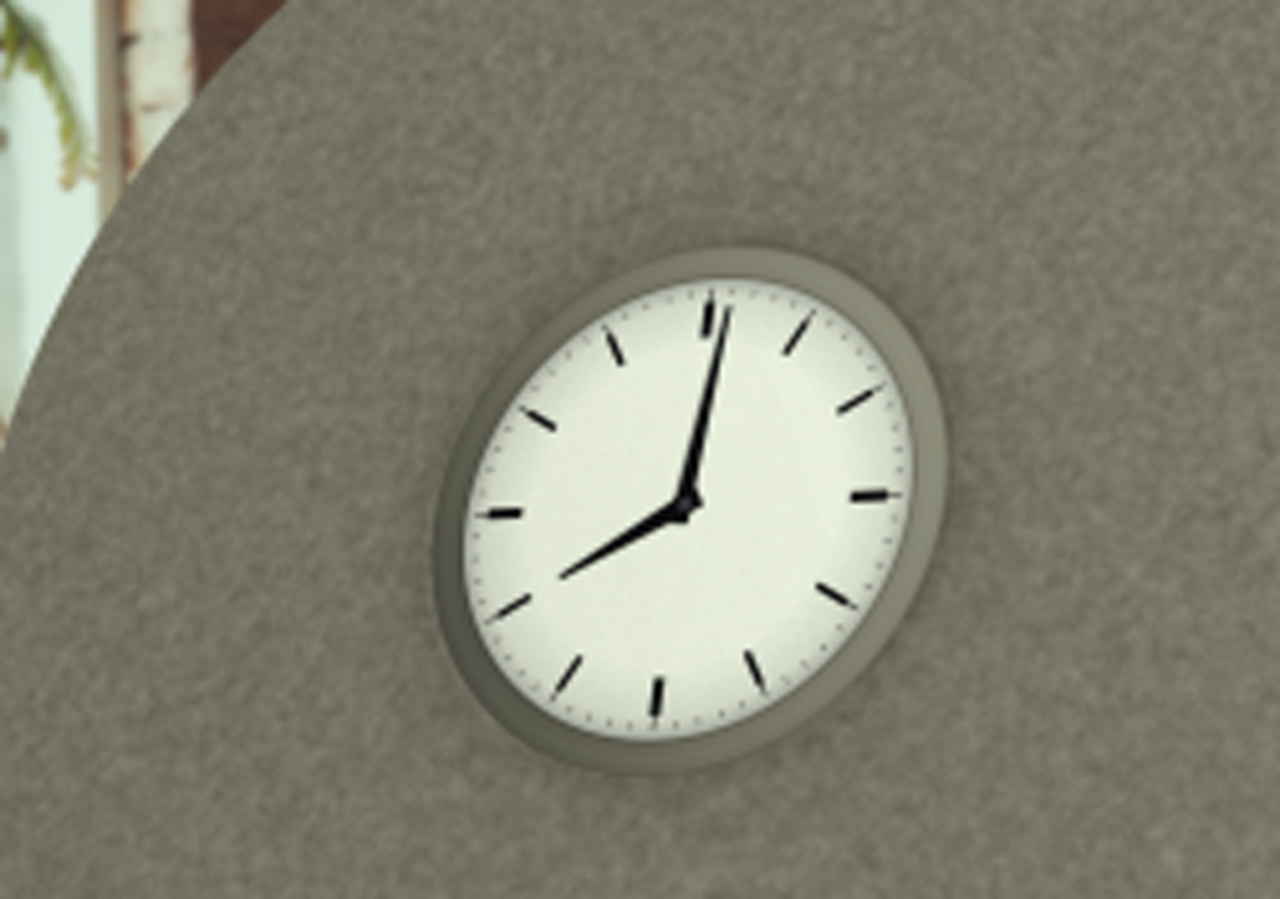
{"hour": 8, "minute": 1}
